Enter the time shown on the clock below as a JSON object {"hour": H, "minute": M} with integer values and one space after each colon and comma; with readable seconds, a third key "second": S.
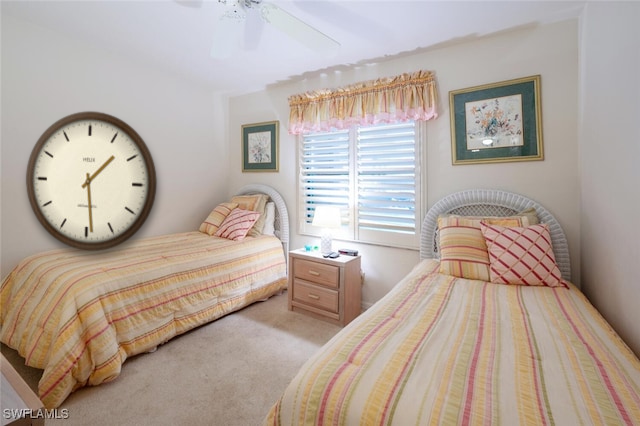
{"hour": 1, "minute": 29}
